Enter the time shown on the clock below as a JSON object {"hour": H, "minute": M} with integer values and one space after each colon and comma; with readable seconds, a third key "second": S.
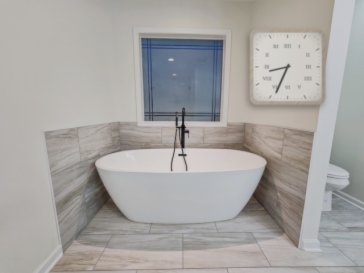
{"hour": 8, "minute": 34}
